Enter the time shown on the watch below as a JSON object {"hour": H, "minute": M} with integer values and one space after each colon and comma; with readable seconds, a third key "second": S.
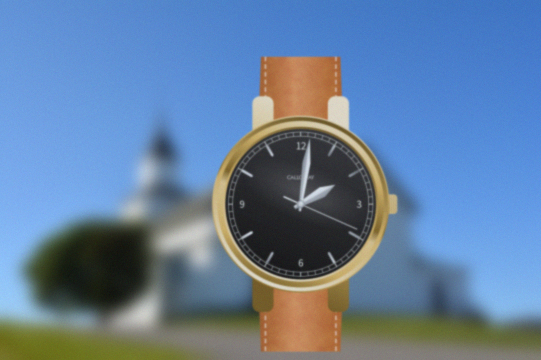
{"hour": 2, "minute": 1, "second": 19}
